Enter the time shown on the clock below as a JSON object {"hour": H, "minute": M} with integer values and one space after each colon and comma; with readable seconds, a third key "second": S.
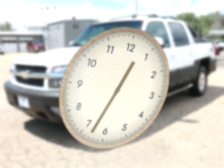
{"hour": 12, "minute": 33}
